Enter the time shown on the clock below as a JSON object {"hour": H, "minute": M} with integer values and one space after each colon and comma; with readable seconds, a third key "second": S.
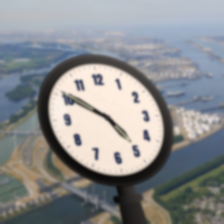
{"hour": 4, "minute": 51}
